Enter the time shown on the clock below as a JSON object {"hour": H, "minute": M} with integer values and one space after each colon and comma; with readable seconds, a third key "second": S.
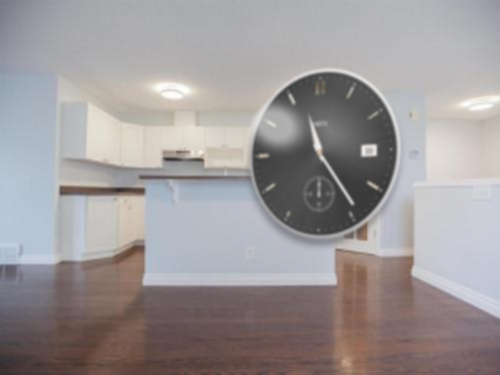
{"hour": 11, "minute": 24}
